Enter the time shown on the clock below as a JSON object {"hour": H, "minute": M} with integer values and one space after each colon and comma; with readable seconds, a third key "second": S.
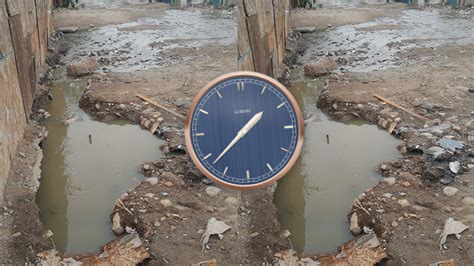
{"hour": 1, "minute": 38}
